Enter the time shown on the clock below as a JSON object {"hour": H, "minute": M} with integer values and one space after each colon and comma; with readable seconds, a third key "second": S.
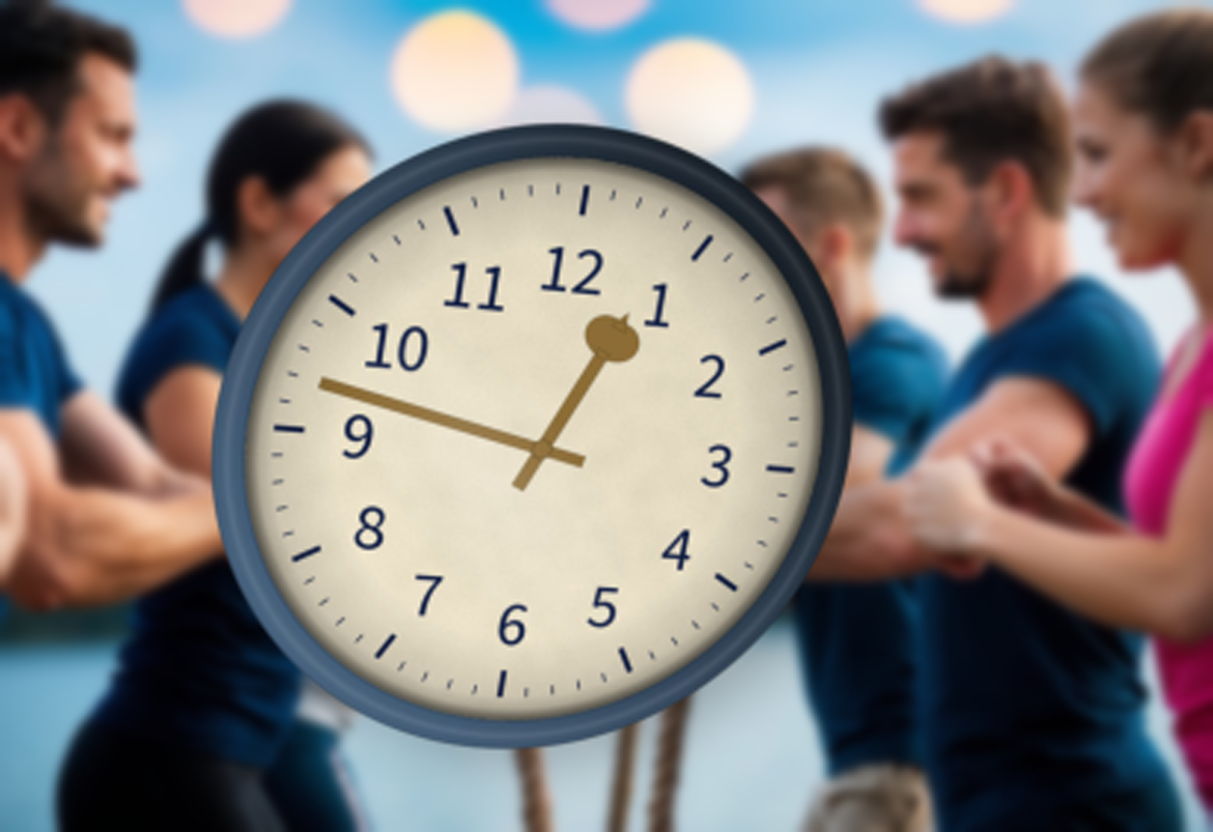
{"hour": 12, "minute": 47}
